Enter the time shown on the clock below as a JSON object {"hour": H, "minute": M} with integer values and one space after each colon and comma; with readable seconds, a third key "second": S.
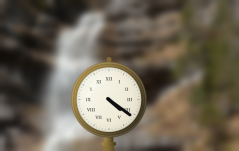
{"hour": 4, "minute": 21}
